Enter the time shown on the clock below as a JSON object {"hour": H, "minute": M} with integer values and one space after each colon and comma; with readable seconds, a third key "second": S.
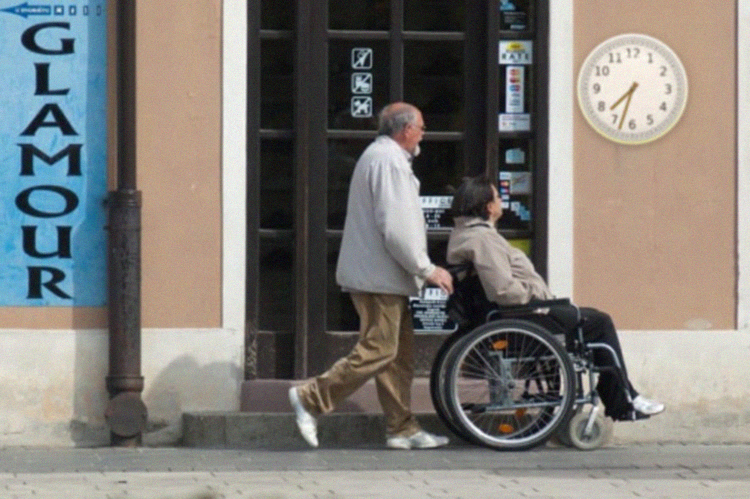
{"hour": 7, "minute": 33}
